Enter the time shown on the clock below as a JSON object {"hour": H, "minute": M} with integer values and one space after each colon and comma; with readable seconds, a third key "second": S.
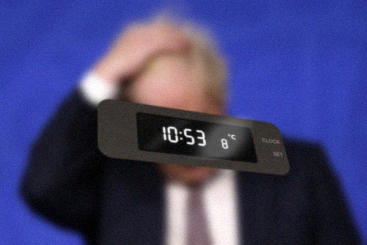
{"hour": 10, "minute": 53}
